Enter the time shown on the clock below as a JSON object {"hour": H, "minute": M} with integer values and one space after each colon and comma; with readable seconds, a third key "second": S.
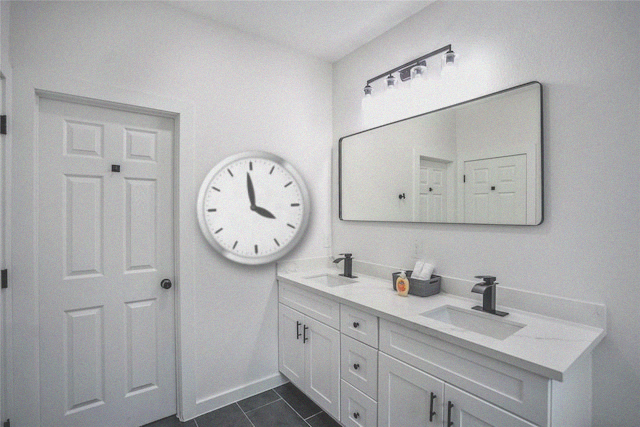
{"hour": 3, "minute": 59}
